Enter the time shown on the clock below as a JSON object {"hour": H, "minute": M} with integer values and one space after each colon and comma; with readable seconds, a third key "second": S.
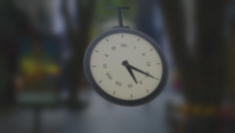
{"hour": 5, "minute": 20}
